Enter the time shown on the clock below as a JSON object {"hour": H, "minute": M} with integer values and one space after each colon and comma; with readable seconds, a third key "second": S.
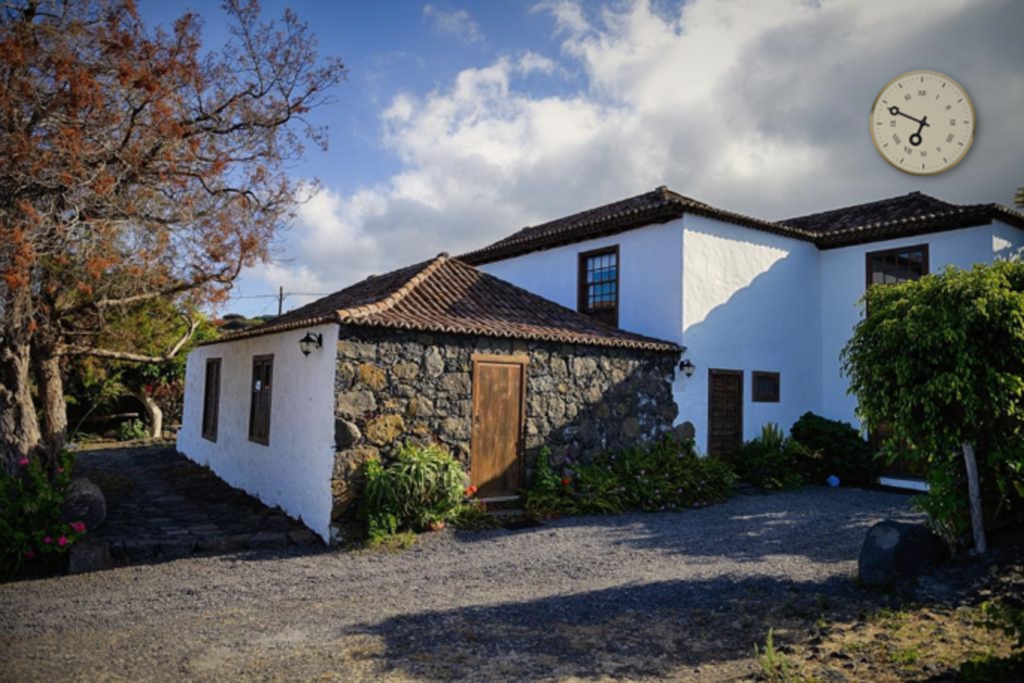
{"hour": 6, "minute": 49}
